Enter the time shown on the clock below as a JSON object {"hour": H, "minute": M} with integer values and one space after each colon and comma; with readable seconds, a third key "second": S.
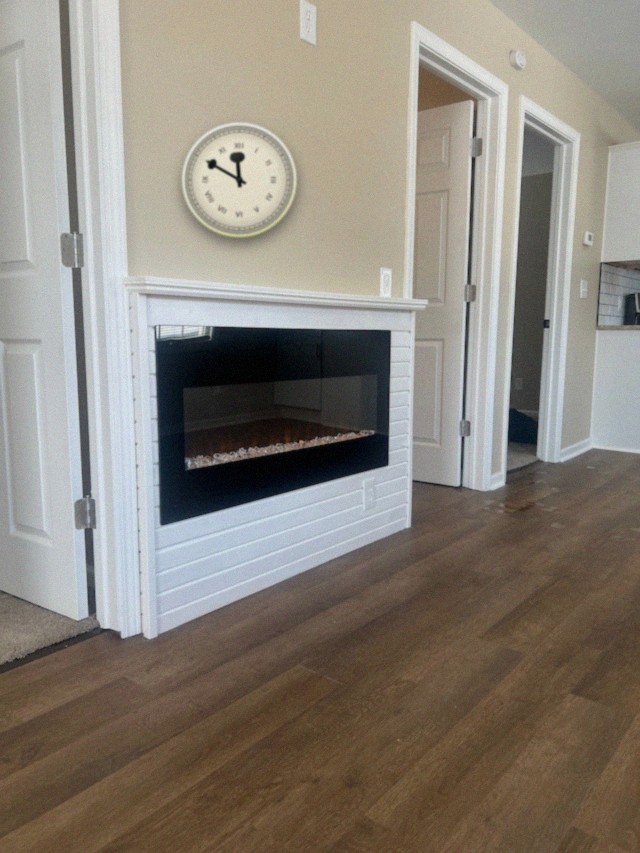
{"hour": 11, "minute": 50}
